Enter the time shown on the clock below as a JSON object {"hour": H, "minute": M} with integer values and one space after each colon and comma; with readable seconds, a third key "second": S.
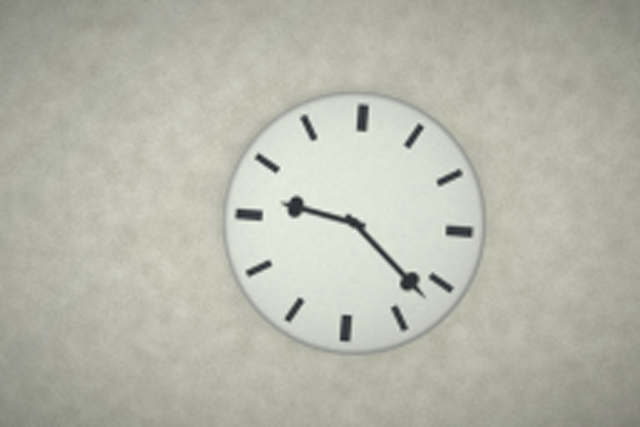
{"hour": 9, "minute": 22}
